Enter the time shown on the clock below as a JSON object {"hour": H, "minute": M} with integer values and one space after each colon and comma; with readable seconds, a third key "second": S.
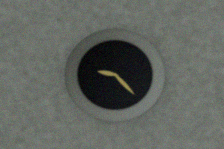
{"hour": 9, "minute": 23}
